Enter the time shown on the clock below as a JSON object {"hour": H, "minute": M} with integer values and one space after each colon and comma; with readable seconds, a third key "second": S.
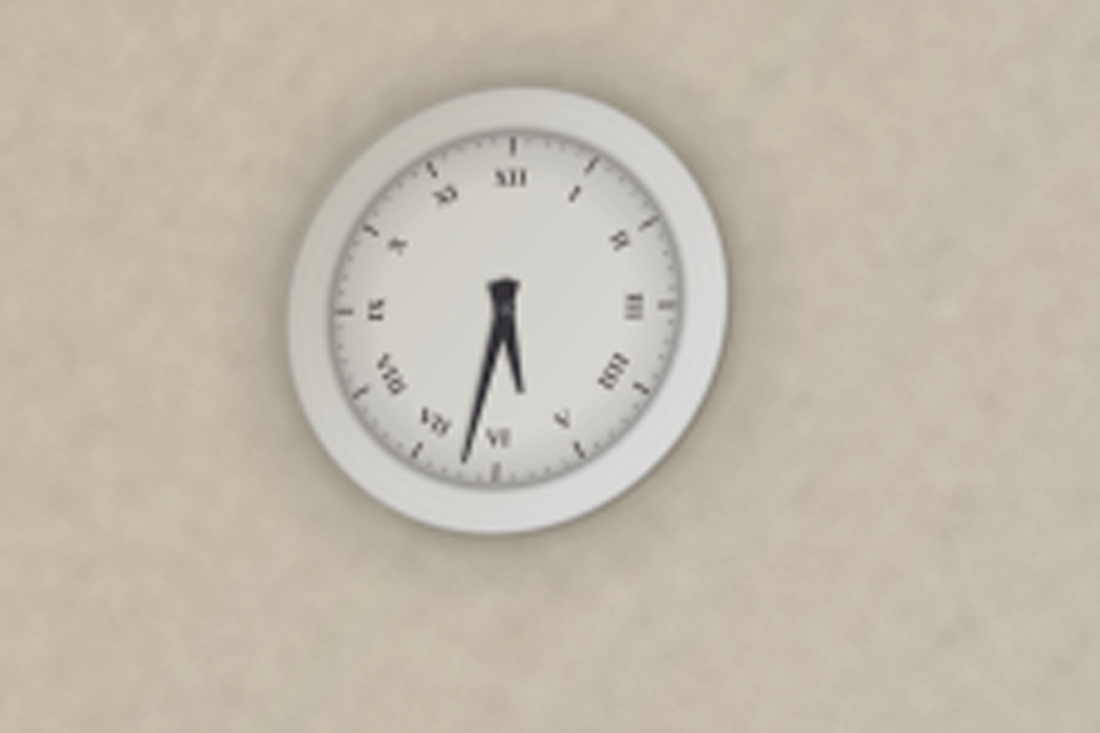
{"hour": 5, "minute": 32}
